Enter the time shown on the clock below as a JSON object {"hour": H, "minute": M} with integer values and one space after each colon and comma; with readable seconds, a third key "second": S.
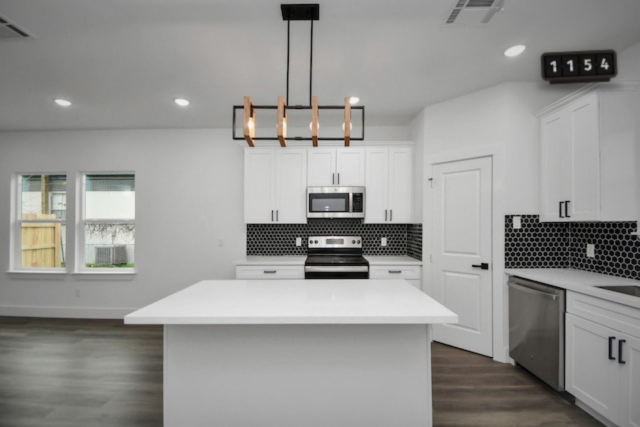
{"hour": 11, "minute": 54}
